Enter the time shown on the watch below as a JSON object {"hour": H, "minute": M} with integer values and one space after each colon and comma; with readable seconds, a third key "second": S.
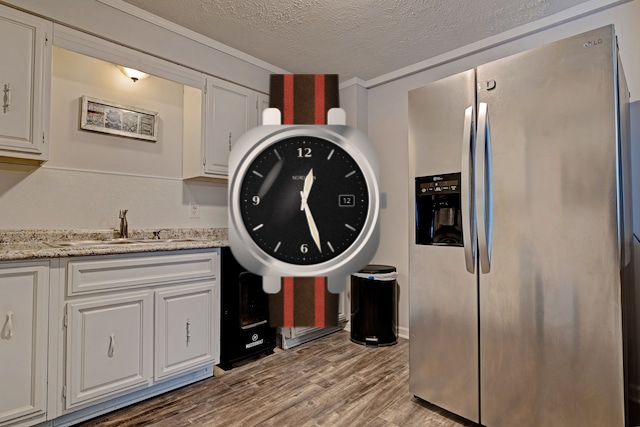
{"hour": 12, "minute": 27}
